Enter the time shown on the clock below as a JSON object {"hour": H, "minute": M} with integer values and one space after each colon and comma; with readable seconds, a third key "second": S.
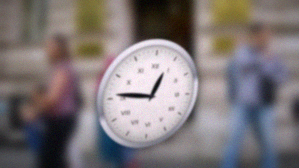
{"hour": 12, "minute": 46}
